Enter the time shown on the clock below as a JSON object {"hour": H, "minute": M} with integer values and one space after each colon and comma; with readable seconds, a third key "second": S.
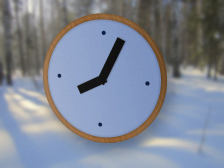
{"hour": 8, "minute": 4}
